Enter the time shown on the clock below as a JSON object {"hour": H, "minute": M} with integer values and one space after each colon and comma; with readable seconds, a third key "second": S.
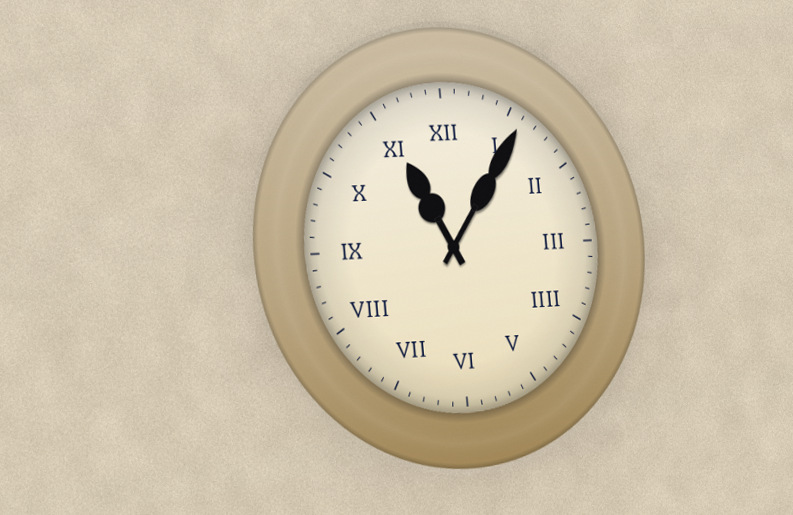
{"hour": 11, "minute": 6}
